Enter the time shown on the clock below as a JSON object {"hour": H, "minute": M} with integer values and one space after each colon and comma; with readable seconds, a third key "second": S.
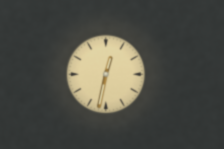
{"hour": 12, "minute": 32}
